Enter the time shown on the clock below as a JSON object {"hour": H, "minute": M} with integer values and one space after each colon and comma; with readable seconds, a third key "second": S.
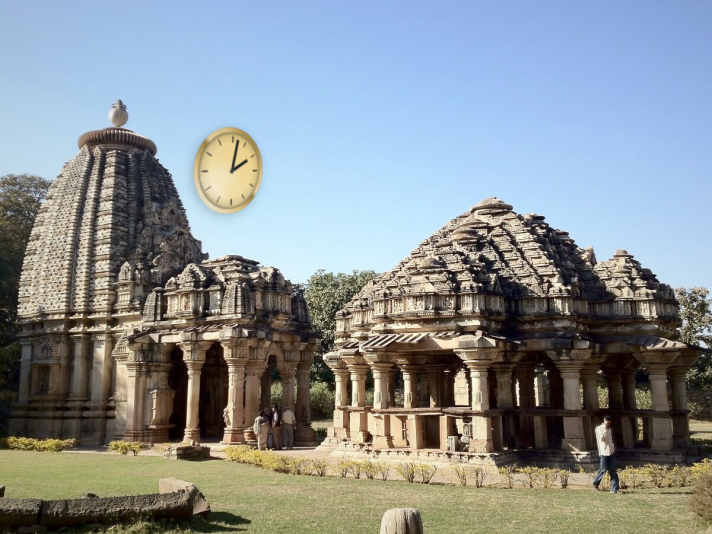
{"hour": 2, "minute": 2}
